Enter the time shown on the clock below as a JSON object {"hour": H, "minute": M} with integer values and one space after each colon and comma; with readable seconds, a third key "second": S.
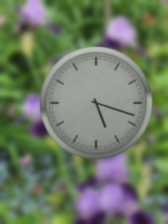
{"hour": 5, "minute": 18}
